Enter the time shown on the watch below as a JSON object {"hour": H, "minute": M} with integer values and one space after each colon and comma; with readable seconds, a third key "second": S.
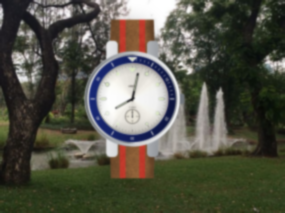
{"hour": 8, "minute": 2}
